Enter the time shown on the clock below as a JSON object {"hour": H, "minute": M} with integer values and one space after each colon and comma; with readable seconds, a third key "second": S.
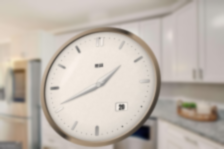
{"hour": 1, "minute": 41}
